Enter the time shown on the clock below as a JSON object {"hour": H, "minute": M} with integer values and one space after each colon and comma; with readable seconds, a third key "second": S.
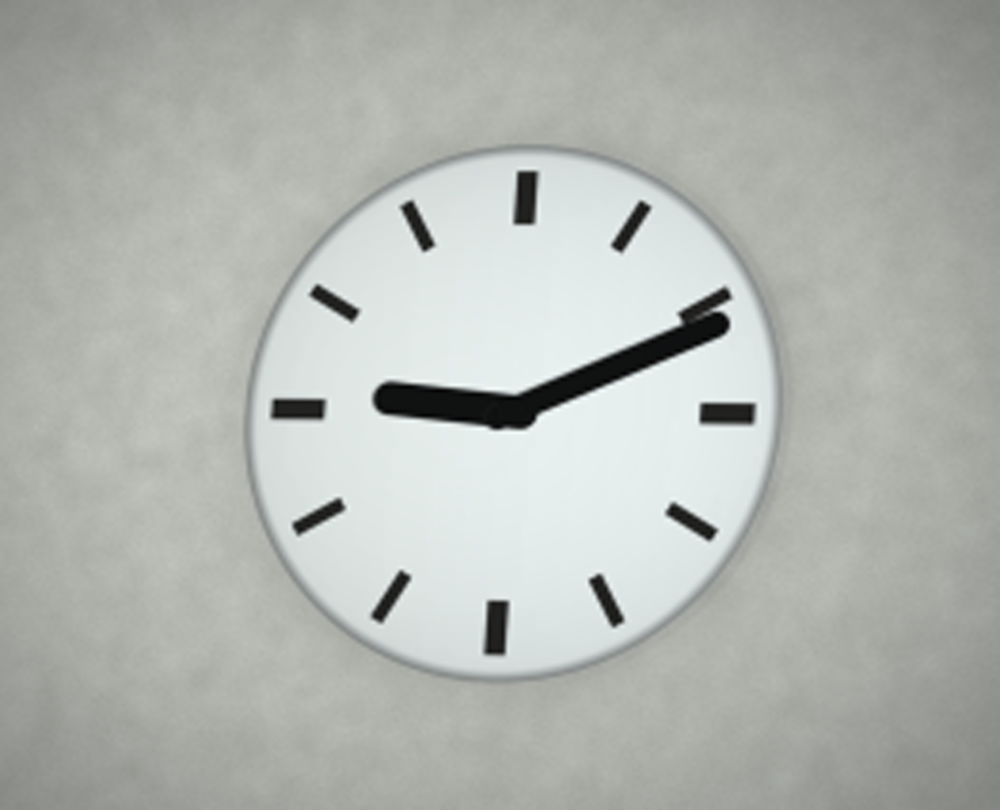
{"hour": 9, "minute": 11}
